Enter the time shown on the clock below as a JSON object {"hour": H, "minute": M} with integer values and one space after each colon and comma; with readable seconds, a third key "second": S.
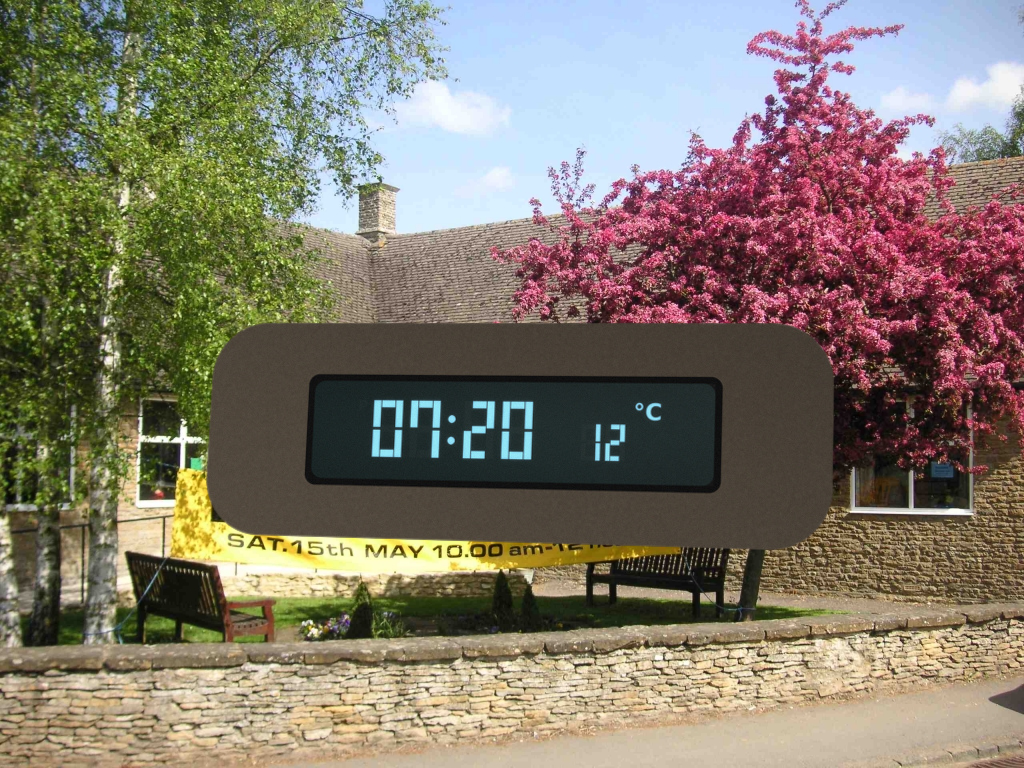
{"hour": 7, "minute": 20}
